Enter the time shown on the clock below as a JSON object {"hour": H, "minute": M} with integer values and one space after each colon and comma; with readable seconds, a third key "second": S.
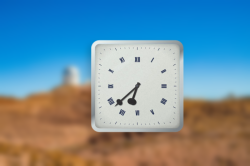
{"hour": 6, "minute": 38}
